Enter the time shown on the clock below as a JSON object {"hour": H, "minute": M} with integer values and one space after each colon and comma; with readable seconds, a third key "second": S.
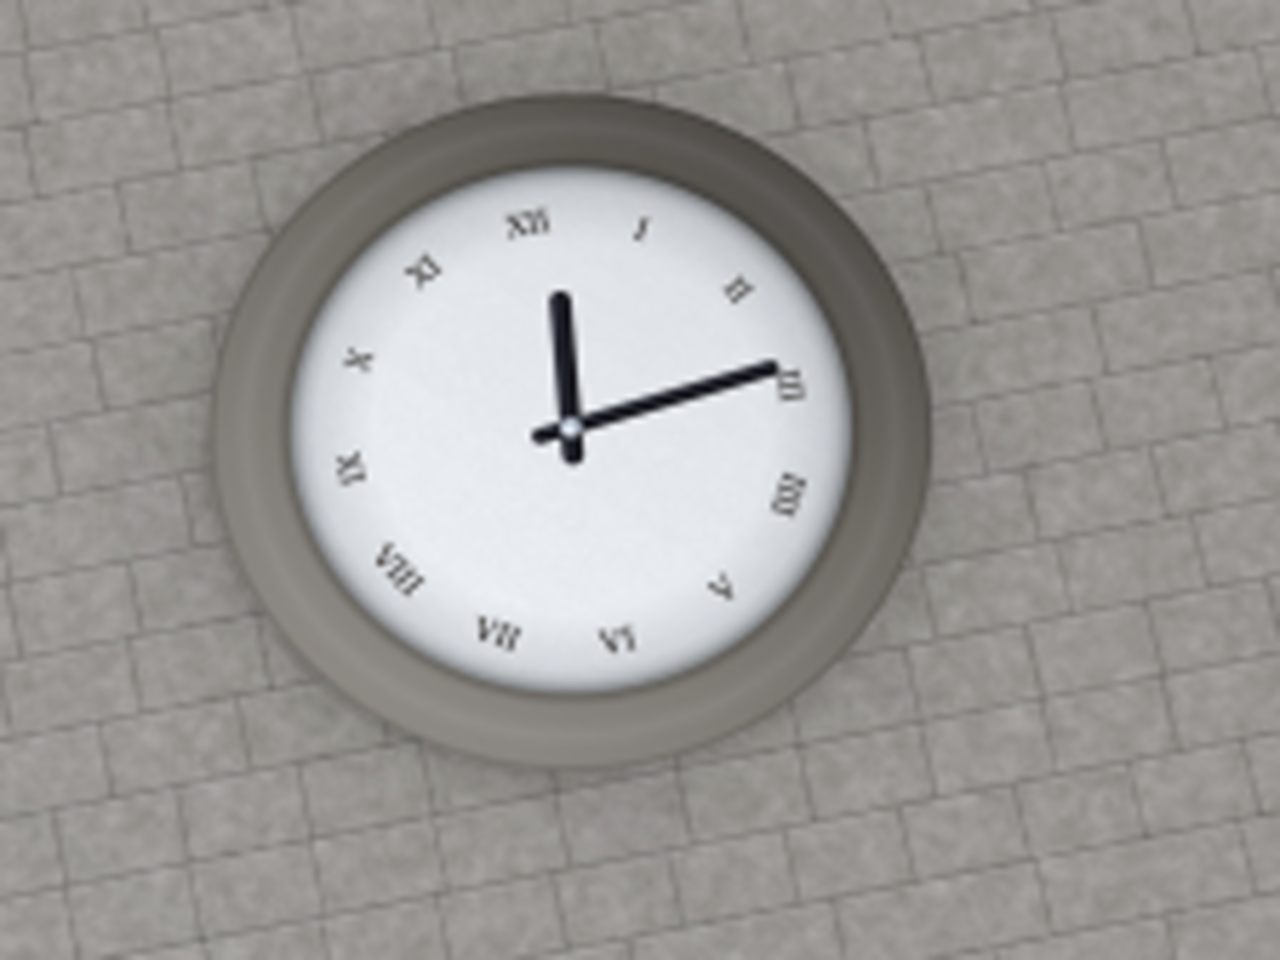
{"hour": 12, "minute": 14}
